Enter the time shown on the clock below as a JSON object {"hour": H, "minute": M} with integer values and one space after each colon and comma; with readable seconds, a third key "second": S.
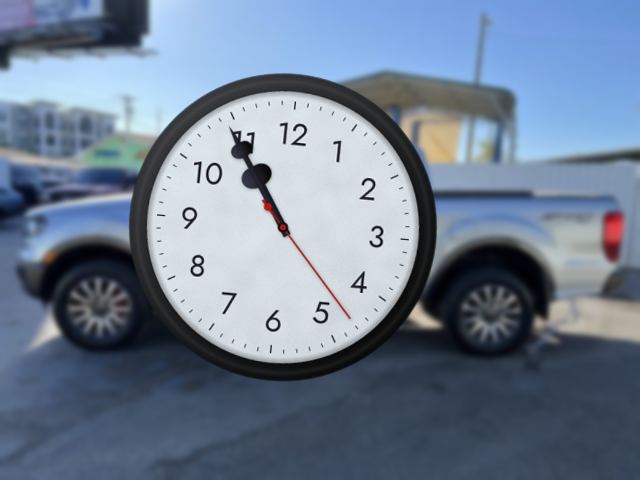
{"hour": 10, "minute": 54, "second": 23}
